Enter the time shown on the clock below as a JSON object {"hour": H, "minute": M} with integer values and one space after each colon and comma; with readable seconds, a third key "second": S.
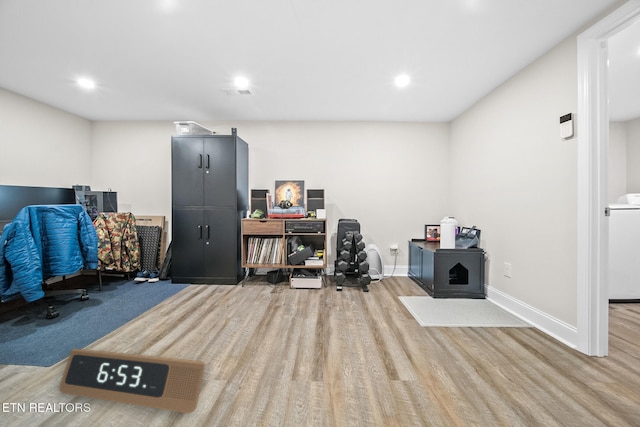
{"hour": 6, "minute": 53}
